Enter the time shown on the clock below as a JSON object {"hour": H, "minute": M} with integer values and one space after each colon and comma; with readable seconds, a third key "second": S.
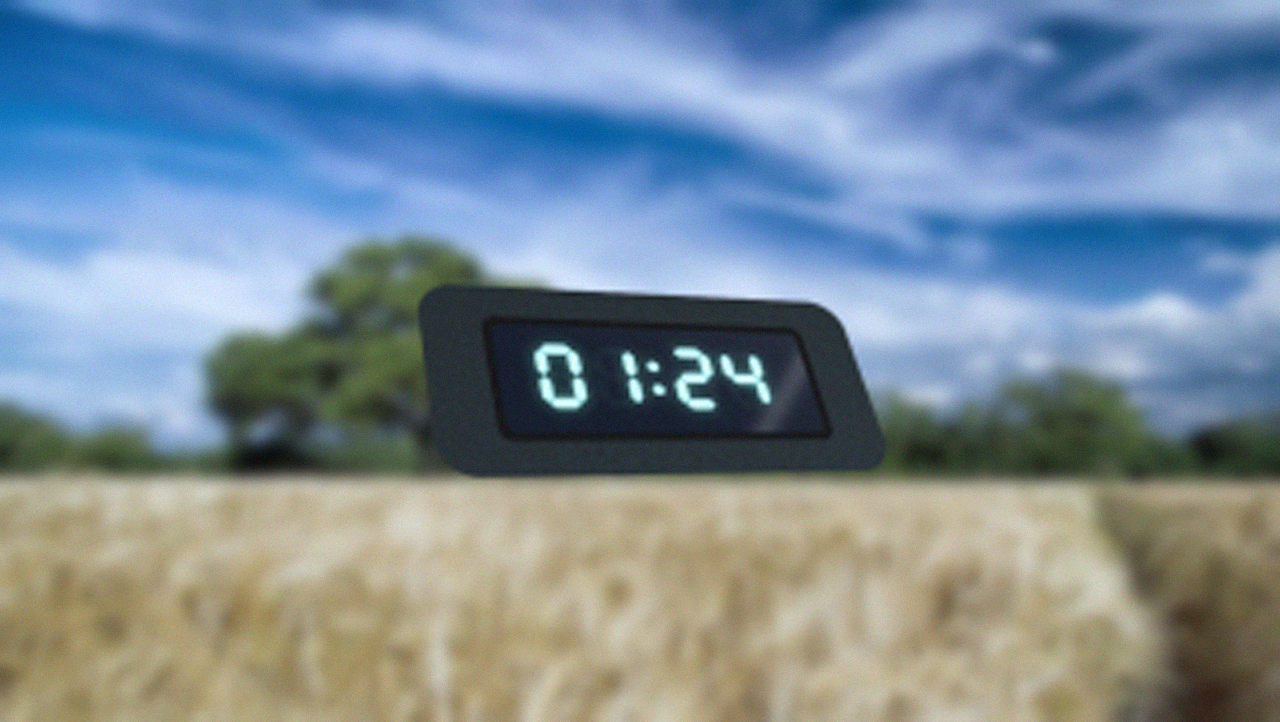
{"hour": 1, "minute": 24}
